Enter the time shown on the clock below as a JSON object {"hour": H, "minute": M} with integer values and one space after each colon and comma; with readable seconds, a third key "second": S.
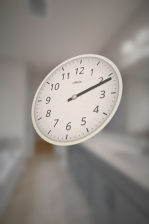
{"hour": 2, "minute": 11}
